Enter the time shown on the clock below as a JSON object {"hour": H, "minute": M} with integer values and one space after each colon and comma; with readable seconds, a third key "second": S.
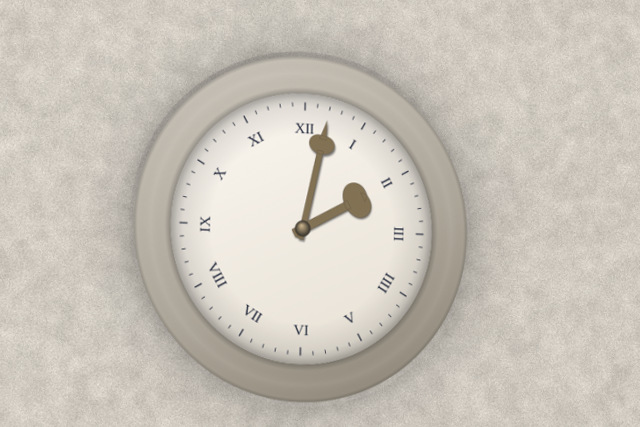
{"hour": 2, "minute": 2}
